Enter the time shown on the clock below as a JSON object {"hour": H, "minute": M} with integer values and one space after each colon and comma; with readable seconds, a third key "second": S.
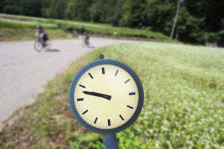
{"hour": 9, "minute": 48}
